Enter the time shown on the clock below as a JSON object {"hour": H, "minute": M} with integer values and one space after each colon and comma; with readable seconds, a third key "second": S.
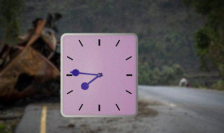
{"hour": 7, "minute": 46}
